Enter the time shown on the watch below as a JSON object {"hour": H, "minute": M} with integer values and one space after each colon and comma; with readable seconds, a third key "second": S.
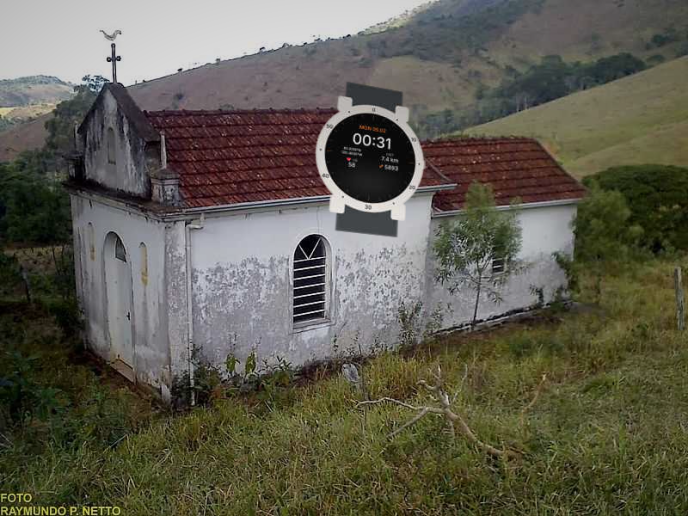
{"hour": 0, "minute": 31}
